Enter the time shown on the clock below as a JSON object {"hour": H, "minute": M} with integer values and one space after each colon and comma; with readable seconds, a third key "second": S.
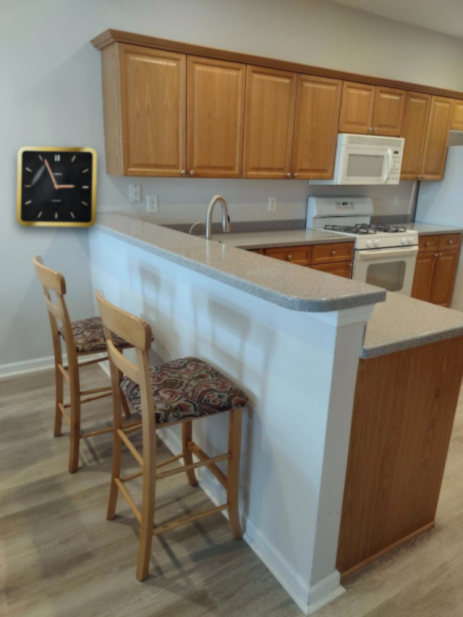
{"hour": 2, "minute": 56}
